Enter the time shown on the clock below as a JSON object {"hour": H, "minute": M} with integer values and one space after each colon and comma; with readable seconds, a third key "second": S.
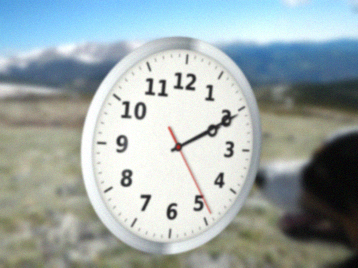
{"hour": 2, "minute": 10, "second": 24}
